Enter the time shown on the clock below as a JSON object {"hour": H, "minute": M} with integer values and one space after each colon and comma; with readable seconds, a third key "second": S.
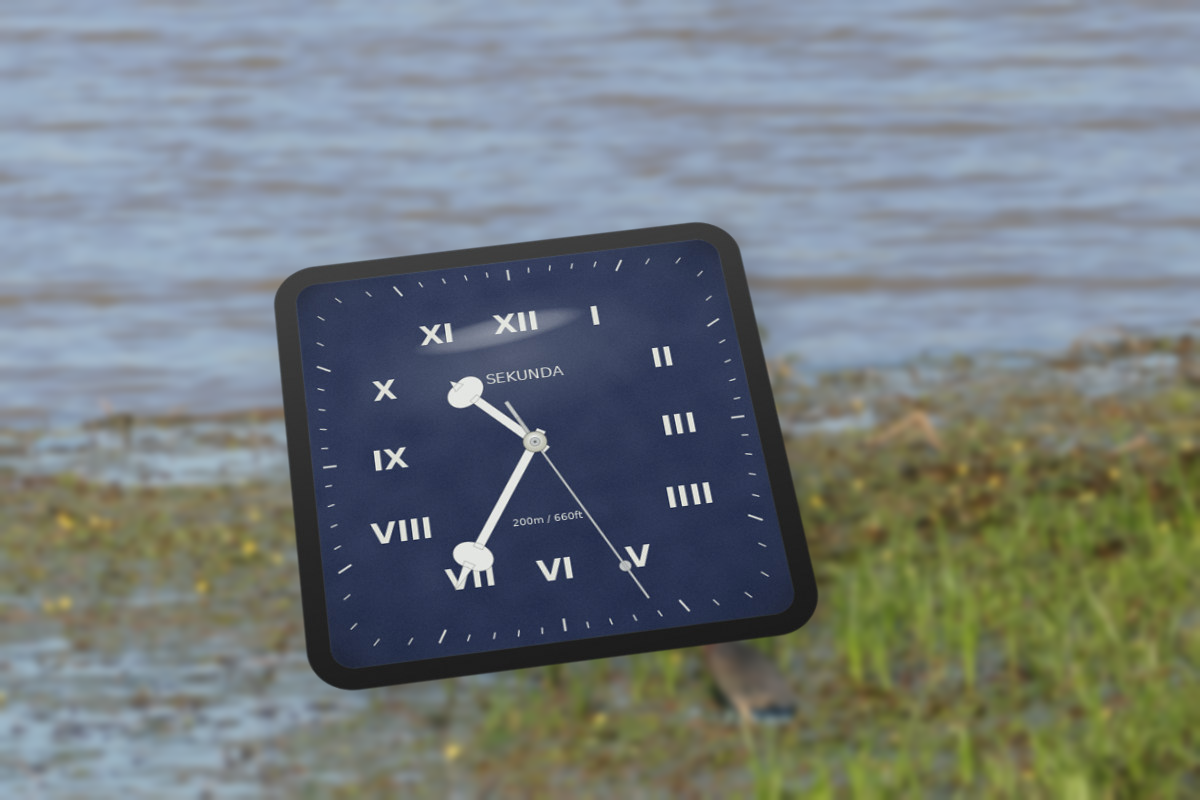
{"hour": 10, "minute": 35, "second": 26}
